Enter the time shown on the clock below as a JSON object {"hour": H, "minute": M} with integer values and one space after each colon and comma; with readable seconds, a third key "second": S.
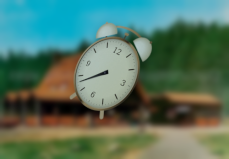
{"hour": 7, "minute": 38}
